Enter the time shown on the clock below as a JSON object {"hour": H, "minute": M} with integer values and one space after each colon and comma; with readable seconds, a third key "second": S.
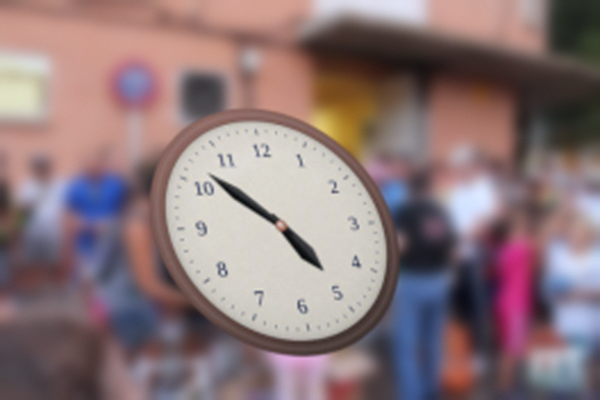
{"hour": 4, "minute": 52}
